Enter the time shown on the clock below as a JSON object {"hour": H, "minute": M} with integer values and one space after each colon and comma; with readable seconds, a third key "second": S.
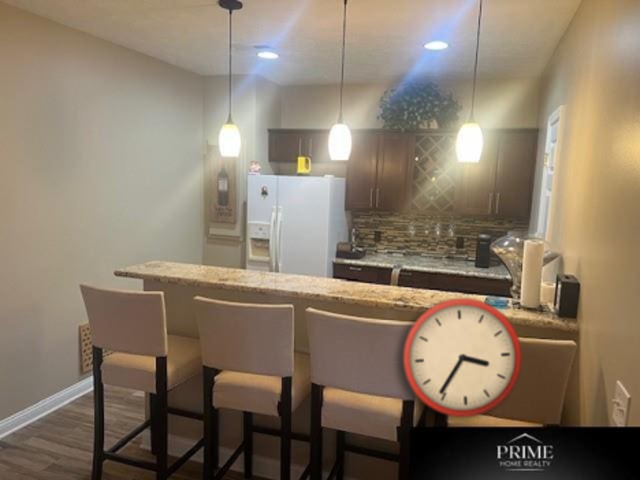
{"hour": 3, "minute": 36}
